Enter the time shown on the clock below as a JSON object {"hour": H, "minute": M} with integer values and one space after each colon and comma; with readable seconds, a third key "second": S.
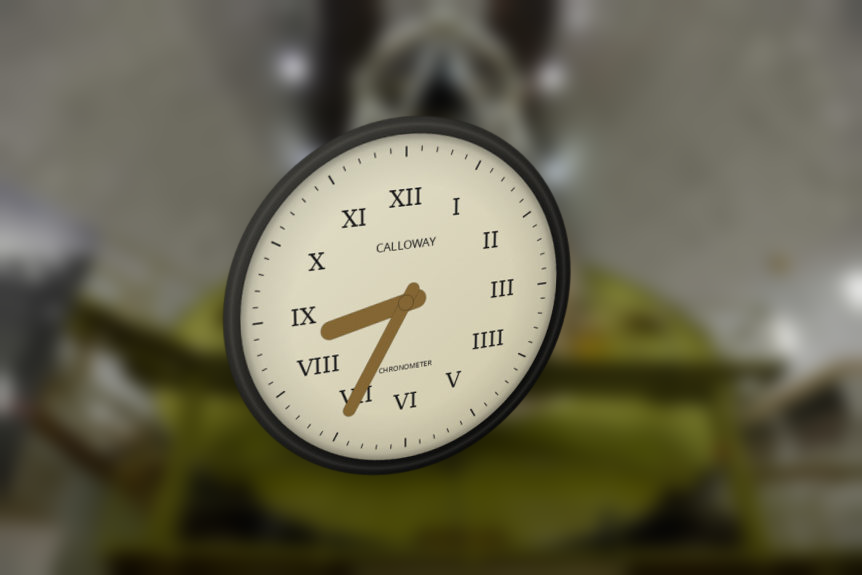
{"hour": 8, "minute": 35}
